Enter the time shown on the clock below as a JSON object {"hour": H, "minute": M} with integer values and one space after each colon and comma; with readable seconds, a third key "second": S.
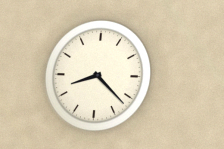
{"hour": 8, "minute": 22}
